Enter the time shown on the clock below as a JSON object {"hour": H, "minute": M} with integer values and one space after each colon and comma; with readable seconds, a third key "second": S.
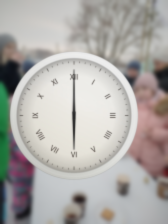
{"hour": 6, "minute": 0}
